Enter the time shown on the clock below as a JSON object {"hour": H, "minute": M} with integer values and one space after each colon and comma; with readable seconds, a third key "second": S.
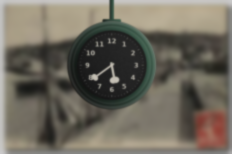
{"hour": 5, "minute": 39}
